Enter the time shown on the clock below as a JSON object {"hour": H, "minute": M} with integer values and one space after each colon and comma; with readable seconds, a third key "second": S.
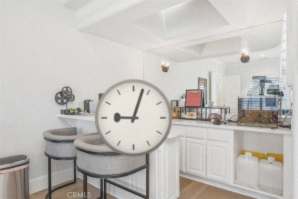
{"hour": 9, "minute": 3}
